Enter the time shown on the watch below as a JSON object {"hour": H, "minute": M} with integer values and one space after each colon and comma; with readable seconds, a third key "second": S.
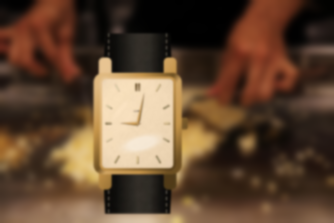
{"hour": 9, "minute": 2}
